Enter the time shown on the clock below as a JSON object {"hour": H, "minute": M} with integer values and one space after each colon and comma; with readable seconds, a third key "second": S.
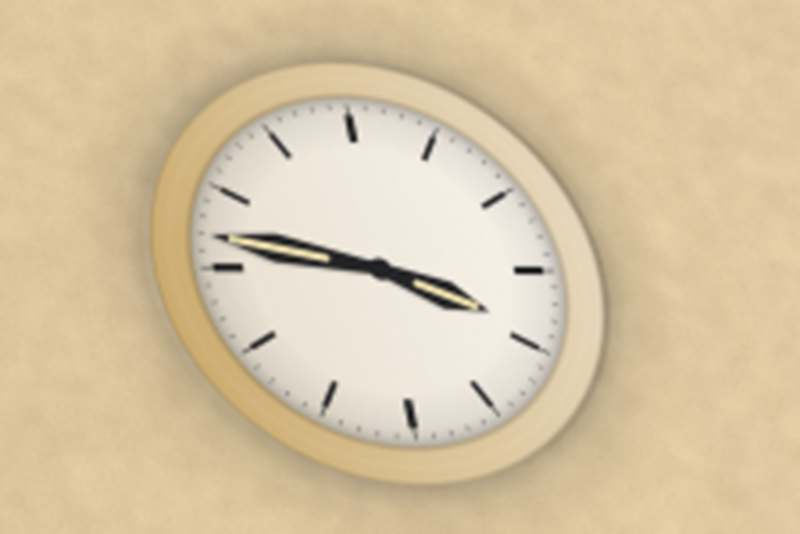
{"hour": 3, "minute": 47}
